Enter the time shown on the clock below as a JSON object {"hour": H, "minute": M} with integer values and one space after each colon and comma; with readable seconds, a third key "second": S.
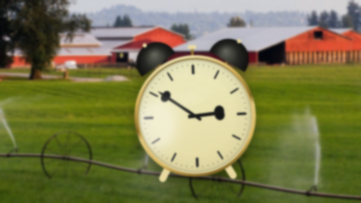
{"hour": 2, "minute": 51}
